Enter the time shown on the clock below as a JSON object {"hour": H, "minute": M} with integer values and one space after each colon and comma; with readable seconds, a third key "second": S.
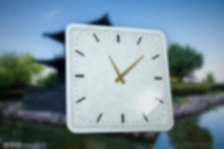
{"hour": 11, "minute": 8}
